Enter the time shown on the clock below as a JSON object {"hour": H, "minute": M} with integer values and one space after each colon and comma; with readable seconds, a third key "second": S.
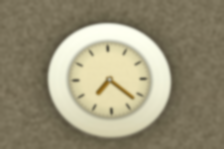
{"hour": 7, "minute": 22}
